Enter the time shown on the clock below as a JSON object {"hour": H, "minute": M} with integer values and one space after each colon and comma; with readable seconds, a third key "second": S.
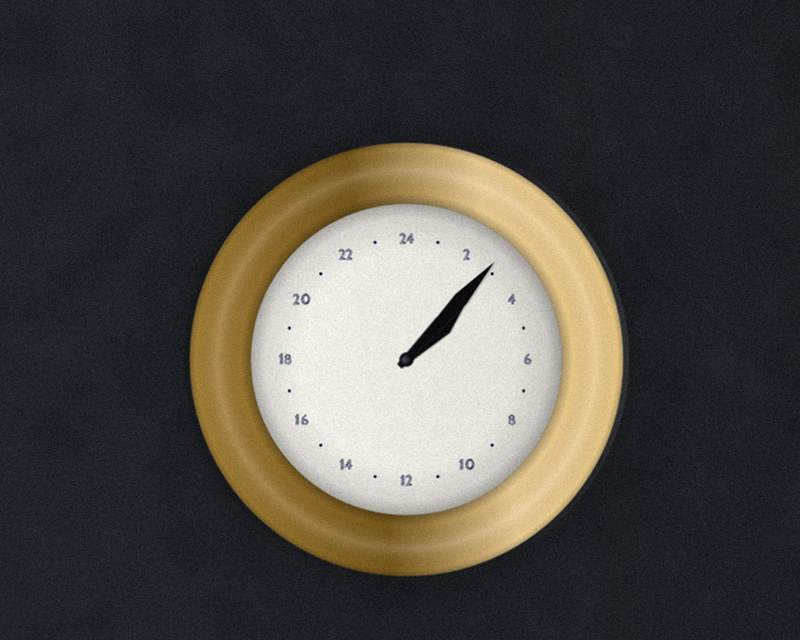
{"hour": 3, "minute": 7}
